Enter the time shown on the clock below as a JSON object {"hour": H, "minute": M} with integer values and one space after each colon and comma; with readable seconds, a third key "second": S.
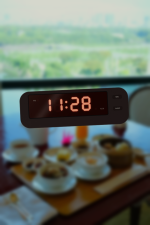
{"hour": 11, "minute": 28}
